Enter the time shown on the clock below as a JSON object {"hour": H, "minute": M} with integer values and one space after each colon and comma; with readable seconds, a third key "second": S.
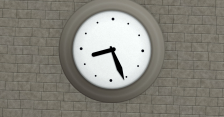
{"hour": 8, "minute": 26}
